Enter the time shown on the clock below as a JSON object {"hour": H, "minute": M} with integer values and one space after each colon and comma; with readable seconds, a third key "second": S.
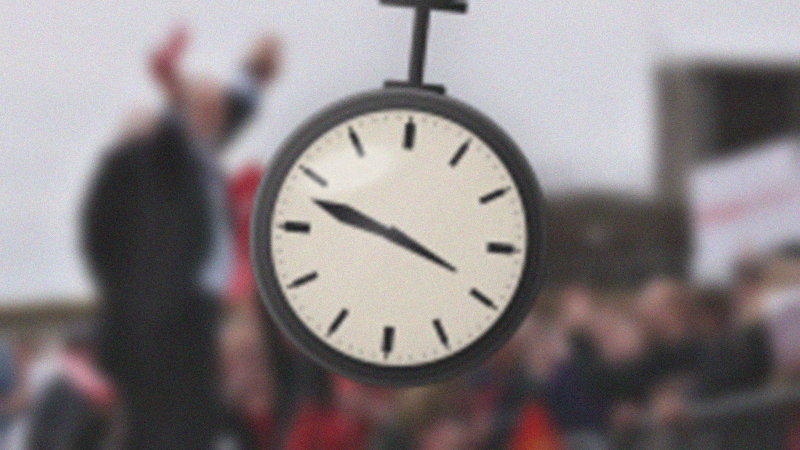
{"hour": 3, "minute": 48}
